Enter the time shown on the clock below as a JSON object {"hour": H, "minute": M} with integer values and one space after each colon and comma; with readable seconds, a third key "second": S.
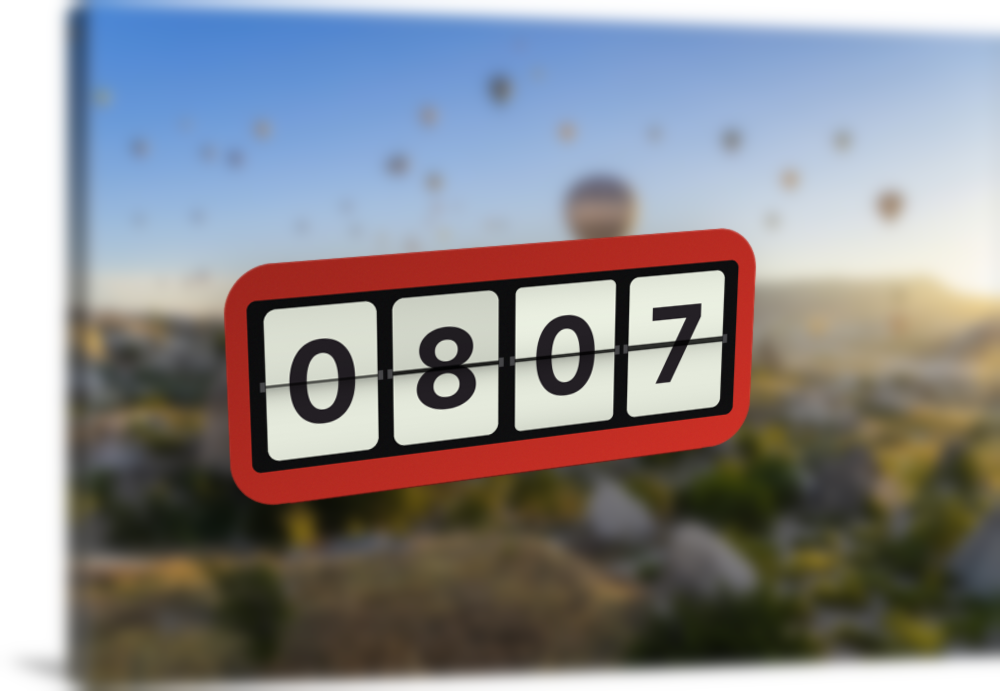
{"hour": 8, "minute": 7}
